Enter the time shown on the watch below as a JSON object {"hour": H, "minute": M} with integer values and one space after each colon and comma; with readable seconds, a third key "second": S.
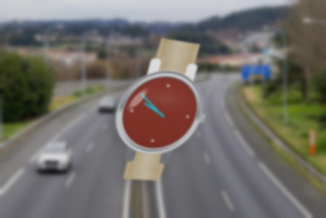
{"hour": 9, "minute": 51}
